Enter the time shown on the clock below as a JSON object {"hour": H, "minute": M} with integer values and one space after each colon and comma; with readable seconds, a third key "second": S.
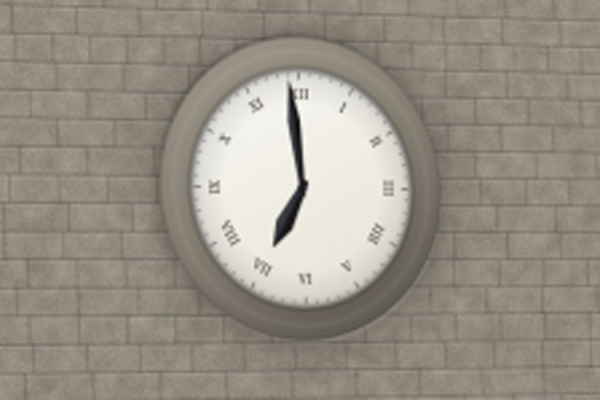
{"hour": 6, "minute": 59}
